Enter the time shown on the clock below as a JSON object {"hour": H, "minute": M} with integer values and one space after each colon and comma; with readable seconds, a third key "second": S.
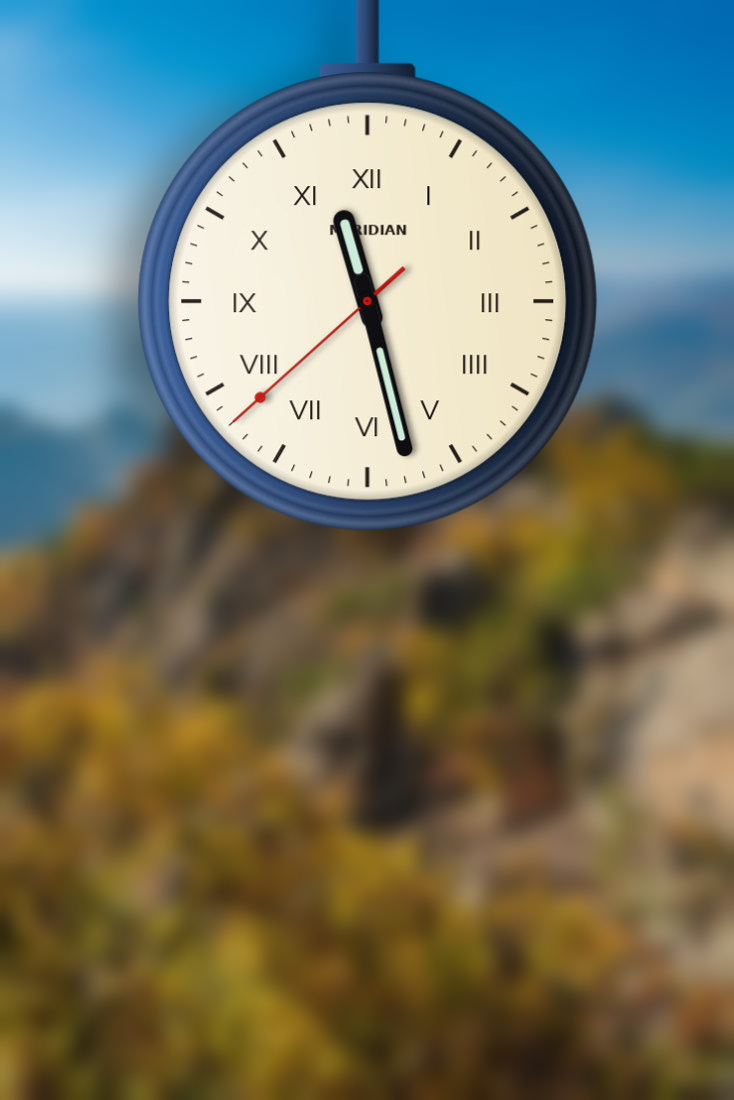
{"hour": 11, "minute": 27, "second": 38}
